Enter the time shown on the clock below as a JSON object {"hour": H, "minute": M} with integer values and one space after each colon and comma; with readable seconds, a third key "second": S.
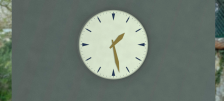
{"hour": 1, "minute": 28}
